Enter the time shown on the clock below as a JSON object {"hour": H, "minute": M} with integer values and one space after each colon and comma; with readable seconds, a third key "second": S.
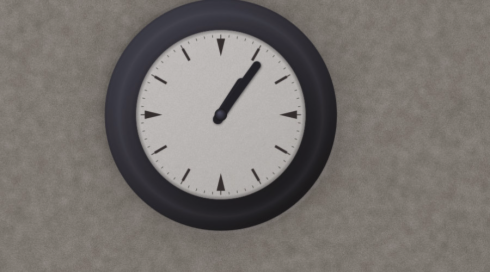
{"hour": 1, "minute": 6}
